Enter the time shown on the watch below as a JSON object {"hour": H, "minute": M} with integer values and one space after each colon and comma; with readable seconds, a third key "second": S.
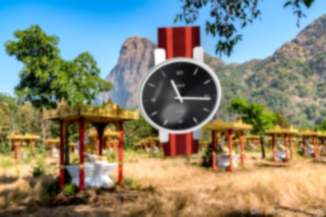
{"hour": 11, "minute": 16}
